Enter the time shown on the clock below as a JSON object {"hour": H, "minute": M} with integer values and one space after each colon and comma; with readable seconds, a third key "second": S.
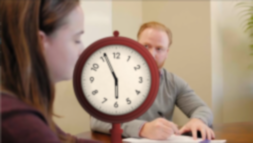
{"hour": 5, "minute": 56}
